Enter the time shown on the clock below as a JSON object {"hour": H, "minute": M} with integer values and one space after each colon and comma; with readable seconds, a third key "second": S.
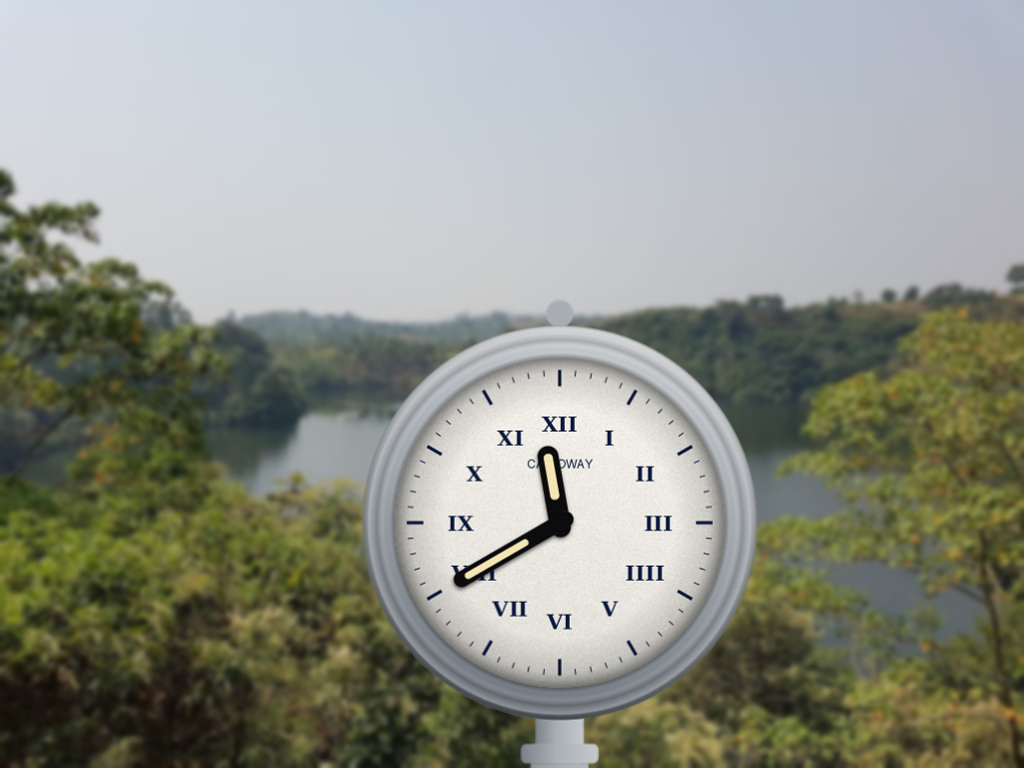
{"hour": 11, "minute": 40}
